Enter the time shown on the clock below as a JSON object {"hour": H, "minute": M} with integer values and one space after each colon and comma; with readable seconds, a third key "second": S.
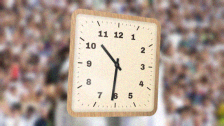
{"hour": 10, "minute": 31}
